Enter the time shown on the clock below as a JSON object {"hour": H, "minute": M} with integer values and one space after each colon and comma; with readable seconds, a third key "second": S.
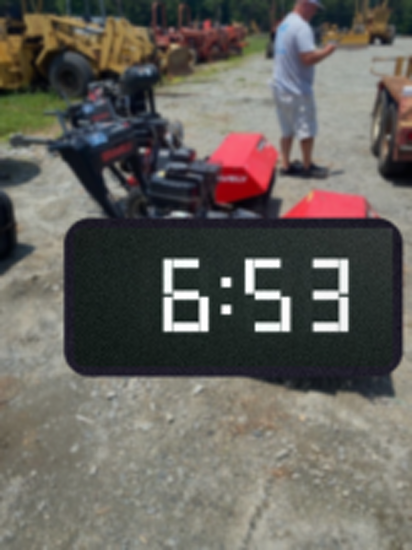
{"hour": 6, "minute": 53}
